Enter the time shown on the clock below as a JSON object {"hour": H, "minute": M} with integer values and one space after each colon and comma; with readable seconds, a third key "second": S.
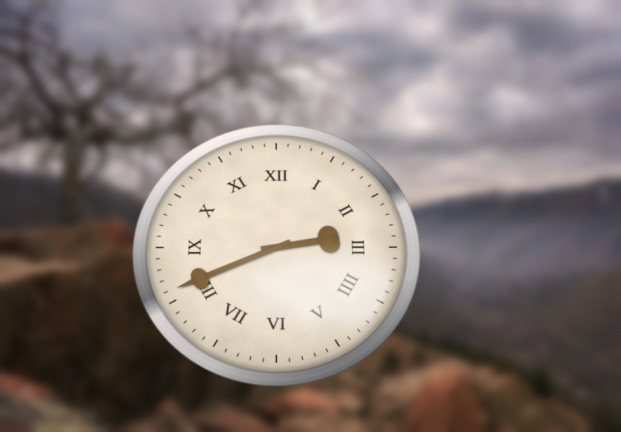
{"hour": 2, "minute": 41}
